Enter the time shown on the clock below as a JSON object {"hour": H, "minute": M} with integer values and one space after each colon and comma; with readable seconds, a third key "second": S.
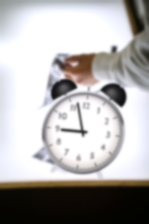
{"hour": 8, "minute": 57}
